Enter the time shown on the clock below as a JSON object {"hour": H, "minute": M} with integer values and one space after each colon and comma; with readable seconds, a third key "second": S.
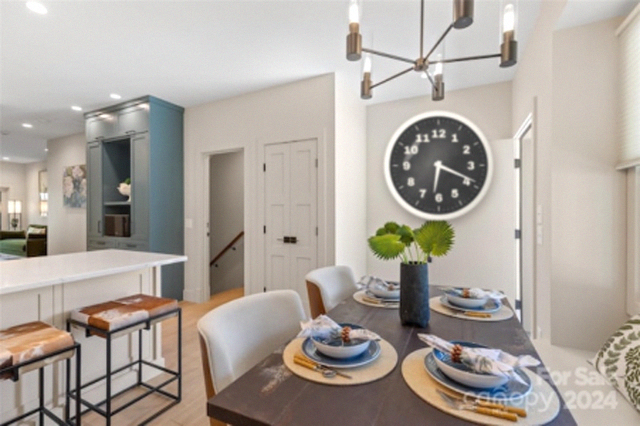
{"hour": 6, "minute": 19}
